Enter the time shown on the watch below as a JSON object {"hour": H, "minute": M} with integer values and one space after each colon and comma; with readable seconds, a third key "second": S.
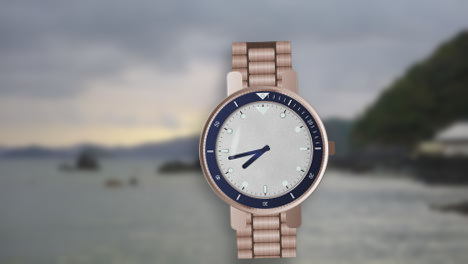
{"hour": 7, "minute": 43}
